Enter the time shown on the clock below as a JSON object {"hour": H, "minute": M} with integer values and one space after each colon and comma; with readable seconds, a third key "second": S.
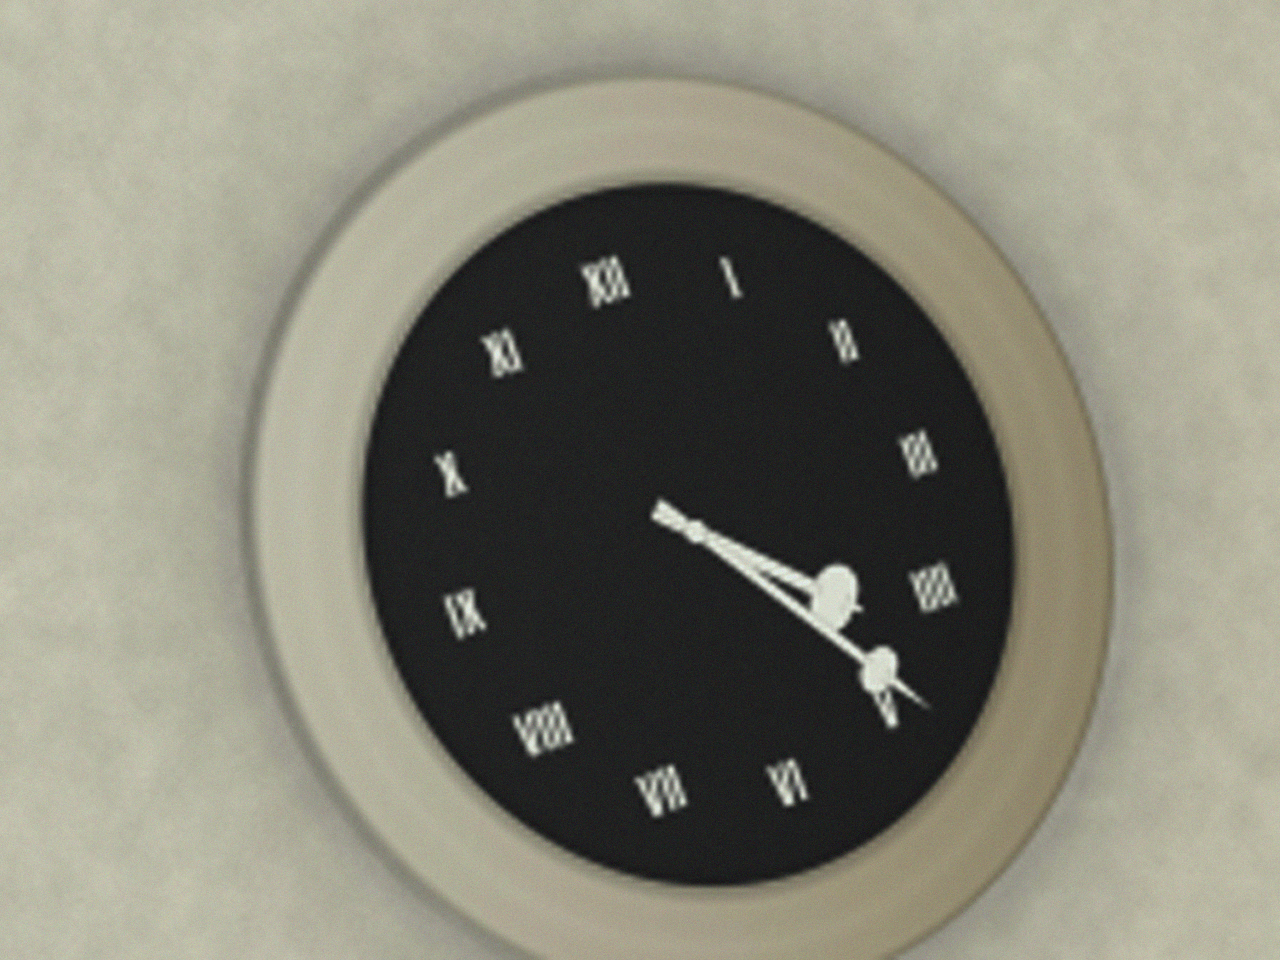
{"hour": 4, "minute": 24}
